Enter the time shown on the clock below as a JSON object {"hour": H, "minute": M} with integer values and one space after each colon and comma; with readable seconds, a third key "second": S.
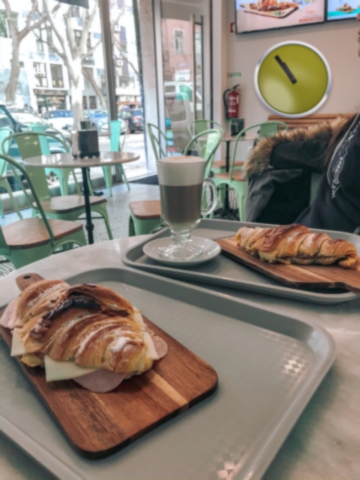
{"hour": 10, "minute": 54}
